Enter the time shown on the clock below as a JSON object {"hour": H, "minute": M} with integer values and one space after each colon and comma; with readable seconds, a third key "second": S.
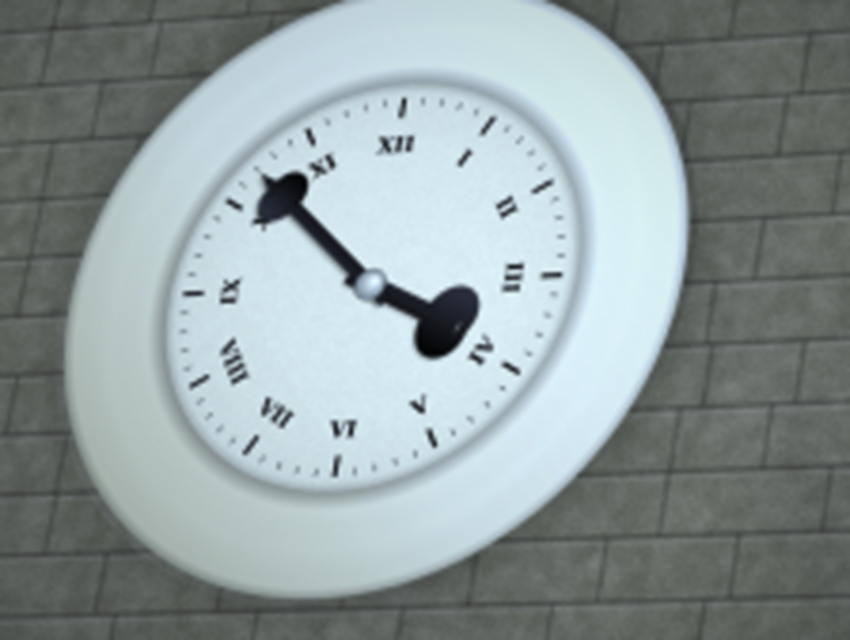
{"hour": 3, "minute": 52}
